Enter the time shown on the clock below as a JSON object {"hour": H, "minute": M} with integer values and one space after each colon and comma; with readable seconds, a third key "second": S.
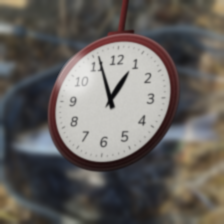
{"hour": 12, "minute": 56}
